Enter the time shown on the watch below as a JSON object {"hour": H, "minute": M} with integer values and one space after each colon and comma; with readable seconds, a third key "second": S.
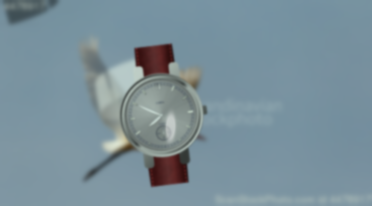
{"hour": 7, "minute": 50}
